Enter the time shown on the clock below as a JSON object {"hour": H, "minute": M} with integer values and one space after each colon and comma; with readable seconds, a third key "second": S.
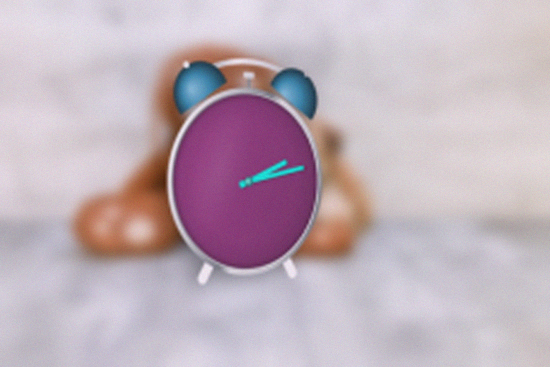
{"hour": 2, "minute": 13}
